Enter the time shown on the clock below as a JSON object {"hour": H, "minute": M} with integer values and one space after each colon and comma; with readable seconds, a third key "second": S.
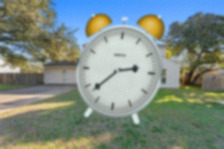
{"hour": 2, "minute": 38}
